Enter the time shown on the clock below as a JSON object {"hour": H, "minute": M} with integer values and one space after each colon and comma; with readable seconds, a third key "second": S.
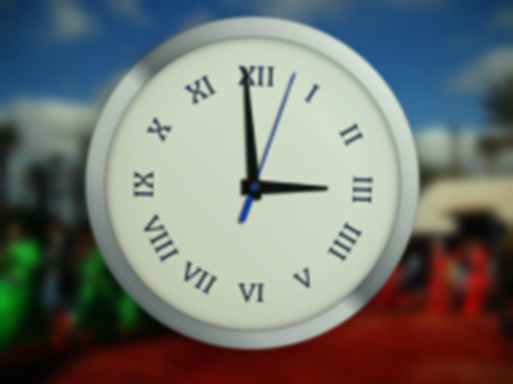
{"hour": 2, "minute": 59, "second": 3}
